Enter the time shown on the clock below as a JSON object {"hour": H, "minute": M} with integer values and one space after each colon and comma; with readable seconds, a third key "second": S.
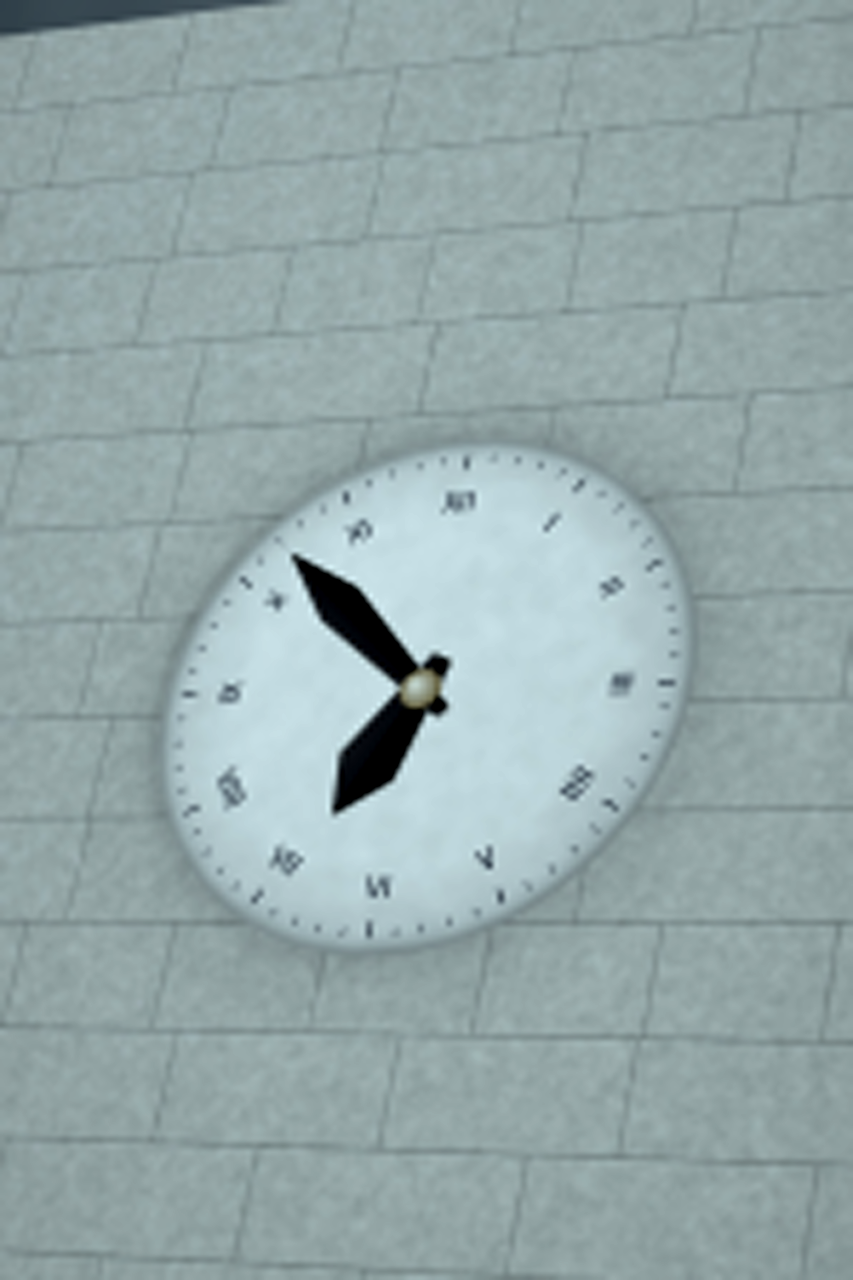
{"hour": 6, "minute": 52}
